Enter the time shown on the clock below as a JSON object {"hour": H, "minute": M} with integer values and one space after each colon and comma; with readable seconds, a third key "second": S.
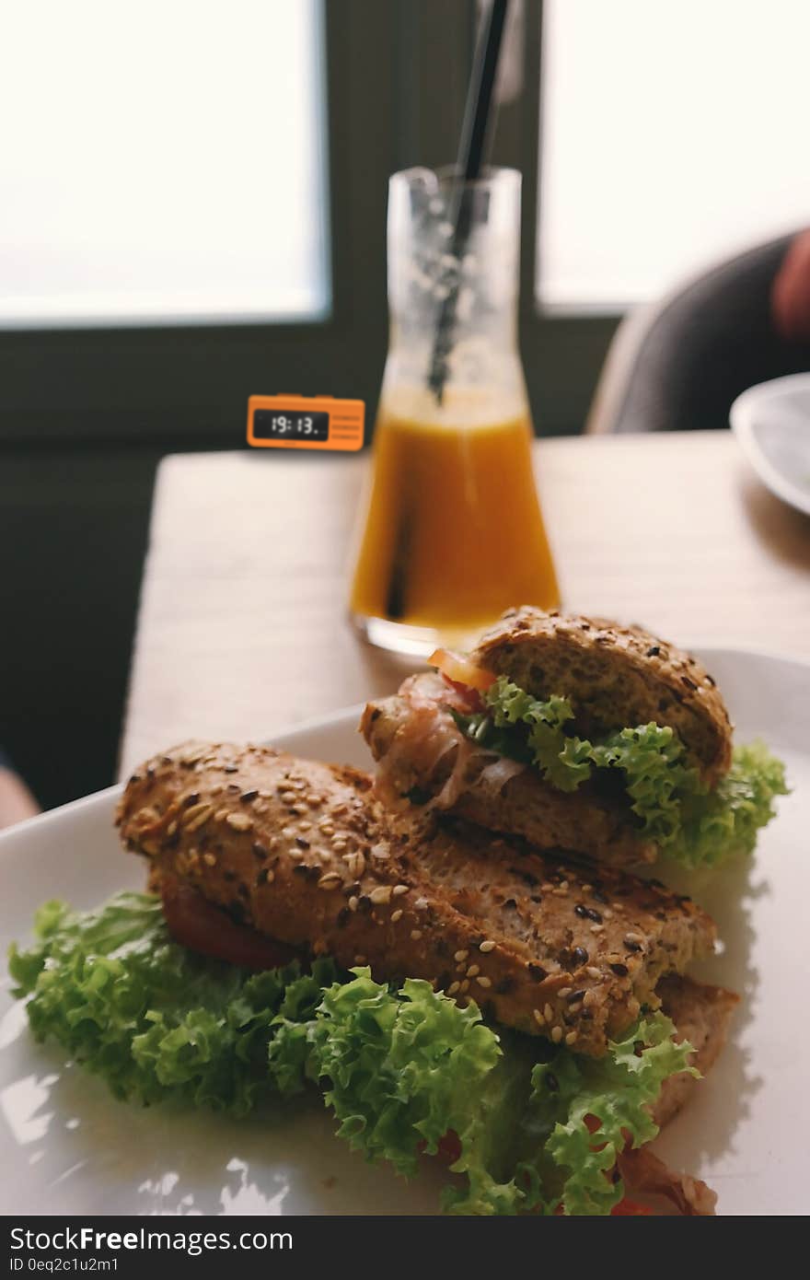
{"hour": 19, "minute": 13}
